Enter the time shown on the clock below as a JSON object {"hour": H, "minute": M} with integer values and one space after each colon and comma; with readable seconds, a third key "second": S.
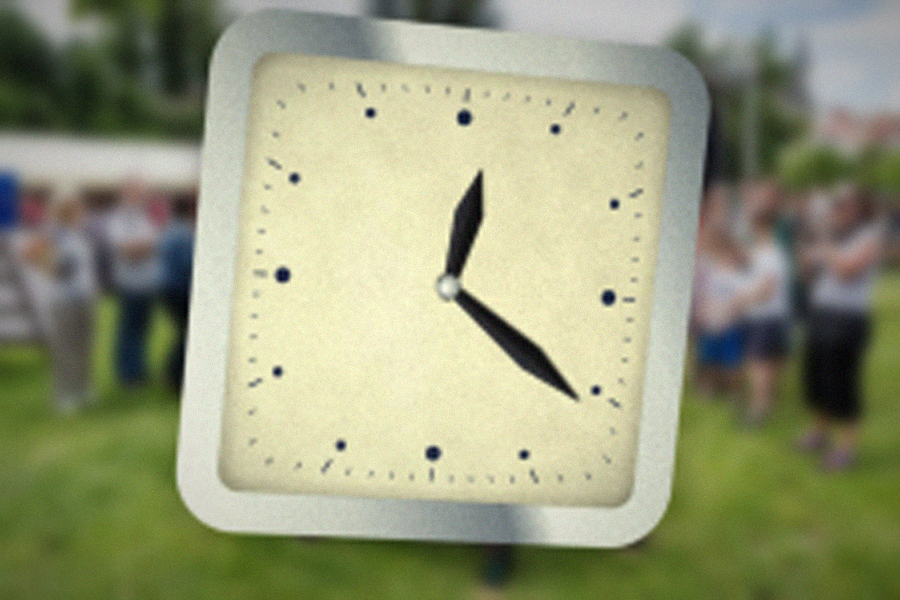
{"hour": 12, "minute": 21}
